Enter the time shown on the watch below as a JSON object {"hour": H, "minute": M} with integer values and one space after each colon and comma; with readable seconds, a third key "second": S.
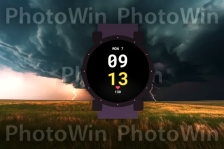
{"hour": 9, "minute": 13}
